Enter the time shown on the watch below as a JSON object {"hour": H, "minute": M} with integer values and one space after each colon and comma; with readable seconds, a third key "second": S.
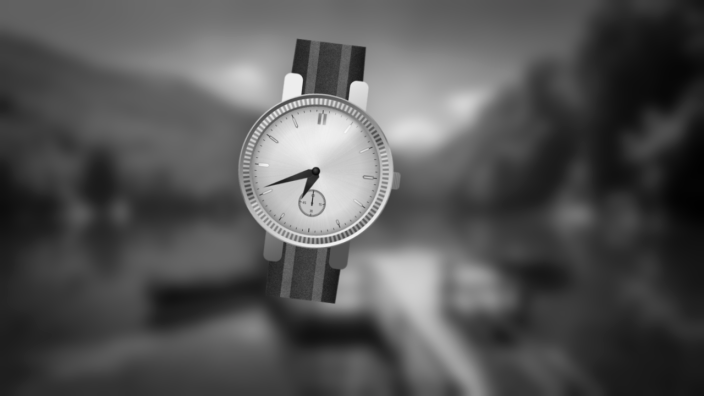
{"hour": 6, "minute": 41}
